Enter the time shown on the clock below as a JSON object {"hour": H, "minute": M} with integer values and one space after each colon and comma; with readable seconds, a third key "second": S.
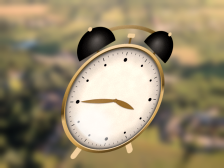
{"hour": 3, "minute": 45}
